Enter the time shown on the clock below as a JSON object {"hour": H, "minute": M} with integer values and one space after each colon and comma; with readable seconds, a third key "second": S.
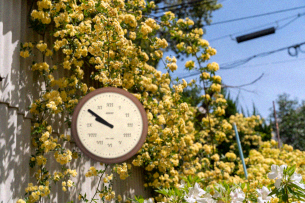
{"hour": 9, "minute": 51}
